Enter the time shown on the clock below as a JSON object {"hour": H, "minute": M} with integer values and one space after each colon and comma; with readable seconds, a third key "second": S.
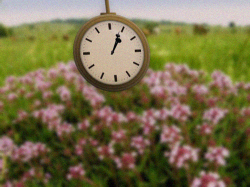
{"hour": 1, "minute": 4}
